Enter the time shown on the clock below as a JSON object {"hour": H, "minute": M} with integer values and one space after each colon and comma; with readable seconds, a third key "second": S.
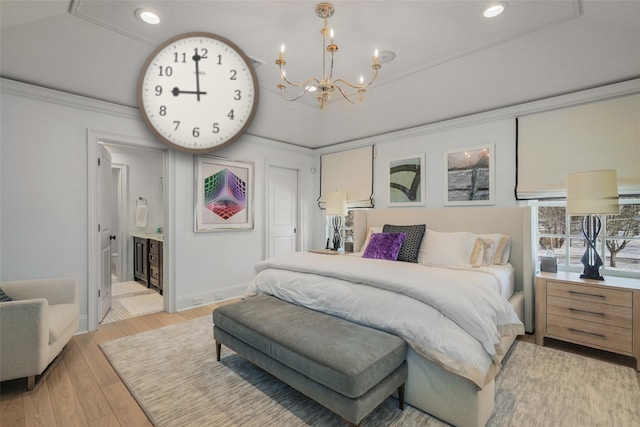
{"hour": 8, "minute": 59}
